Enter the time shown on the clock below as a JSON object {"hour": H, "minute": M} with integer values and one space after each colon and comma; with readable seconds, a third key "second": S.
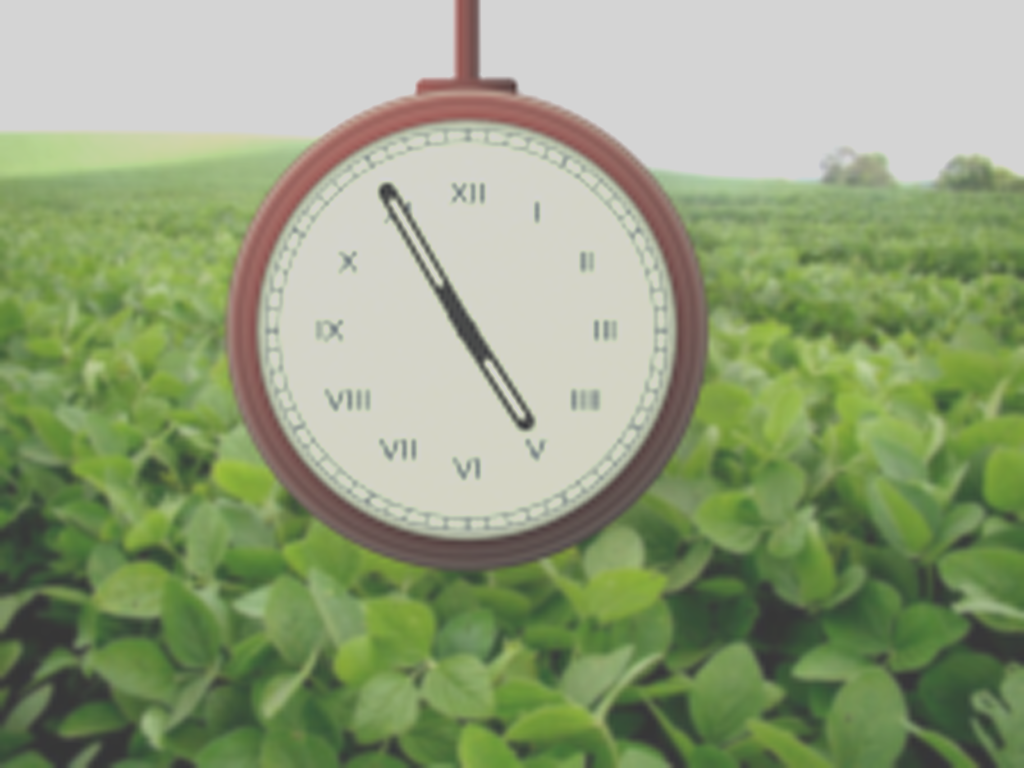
{"hour": 4, "minute": 55}
